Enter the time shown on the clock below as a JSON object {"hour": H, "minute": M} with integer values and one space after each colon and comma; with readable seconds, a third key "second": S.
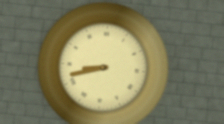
{"hour": 8, "minute": 42}
